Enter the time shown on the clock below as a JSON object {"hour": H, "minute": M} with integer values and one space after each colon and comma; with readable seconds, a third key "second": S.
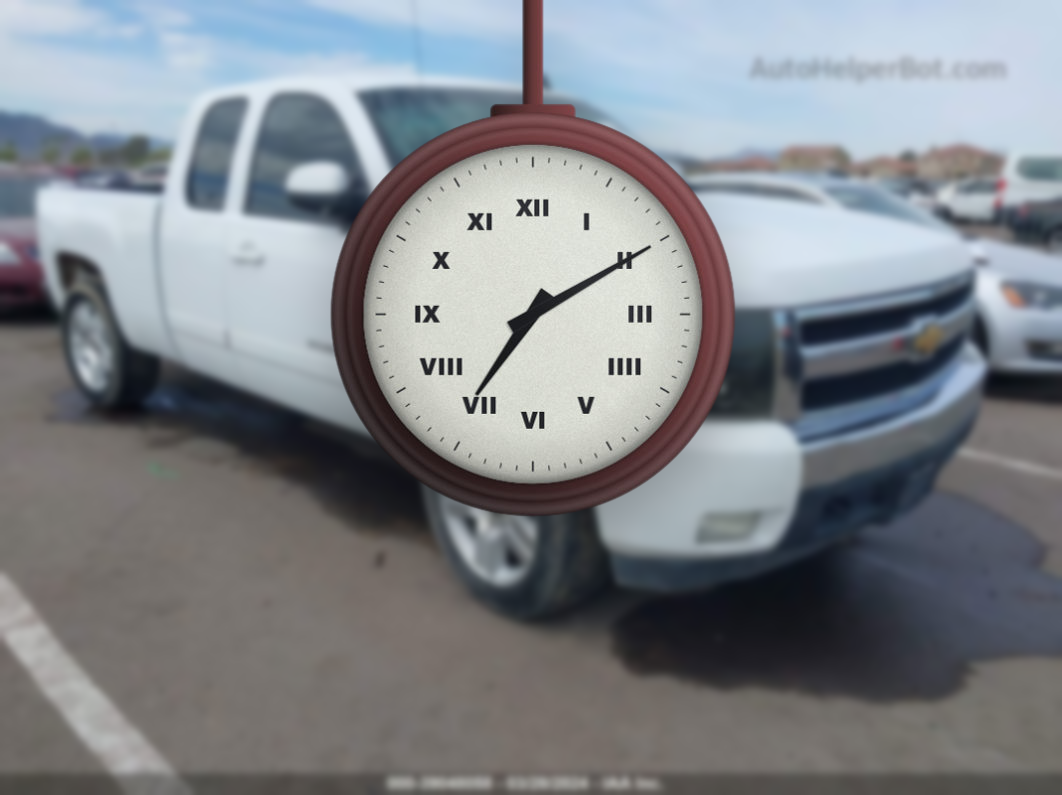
{"hour": 7, "minute": 10}
